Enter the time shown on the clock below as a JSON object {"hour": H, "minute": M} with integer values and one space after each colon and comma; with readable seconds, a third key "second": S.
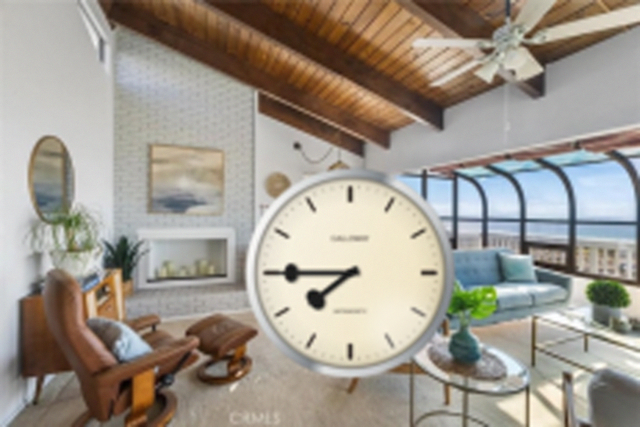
{"hour": 7, "minute": 45}
